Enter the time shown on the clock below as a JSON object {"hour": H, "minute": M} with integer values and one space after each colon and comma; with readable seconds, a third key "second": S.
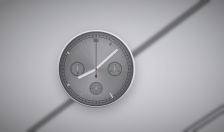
{"hour": 8, "minute": 8}
